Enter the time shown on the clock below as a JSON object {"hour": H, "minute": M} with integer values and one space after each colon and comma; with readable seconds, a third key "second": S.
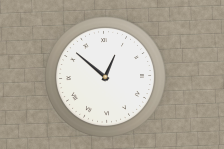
{"hour": 12, "minute": 52}
